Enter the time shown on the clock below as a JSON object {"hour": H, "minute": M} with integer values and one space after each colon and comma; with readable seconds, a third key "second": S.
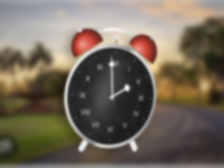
{"hour": 1, "minute": 59}
